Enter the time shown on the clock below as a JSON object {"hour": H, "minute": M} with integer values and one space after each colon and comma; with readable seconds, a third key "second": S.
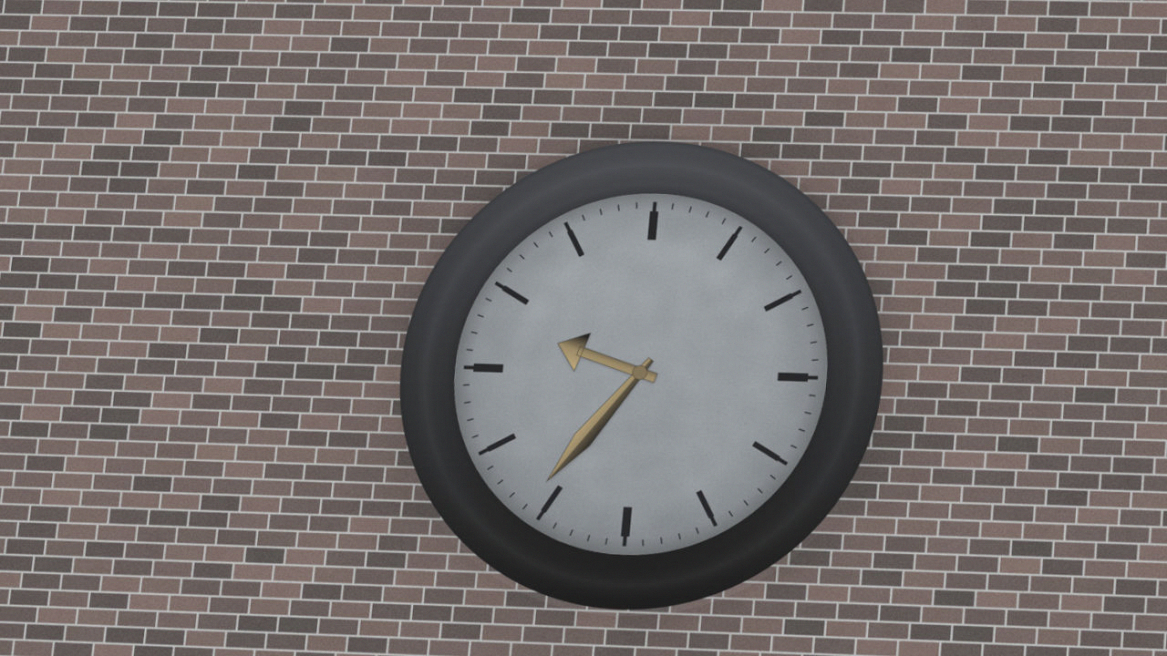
{"hour": 9, "minute": 36}
